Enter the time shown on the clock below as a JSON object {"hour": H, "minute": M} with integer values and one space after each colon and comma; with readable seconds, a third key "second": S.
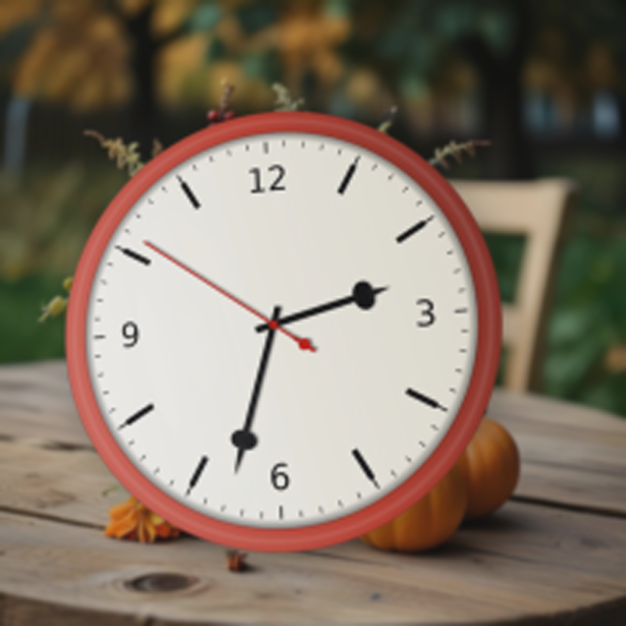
{"hour": 2, "minute": 32, "second": 51}
